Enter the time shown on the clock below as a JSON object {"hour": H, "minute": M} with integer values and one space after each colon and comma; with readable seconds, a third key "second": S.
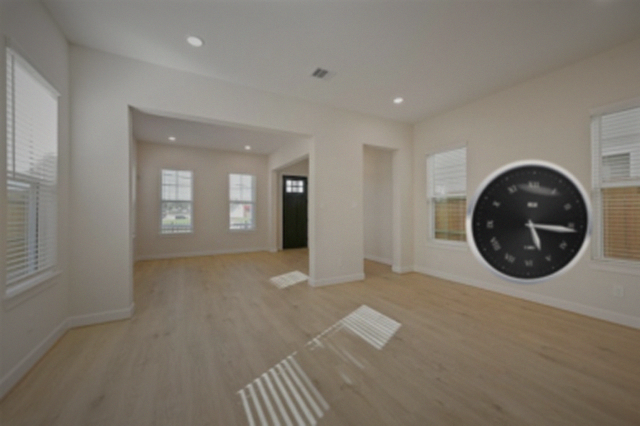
{"hour": 5, "minute": 16}
